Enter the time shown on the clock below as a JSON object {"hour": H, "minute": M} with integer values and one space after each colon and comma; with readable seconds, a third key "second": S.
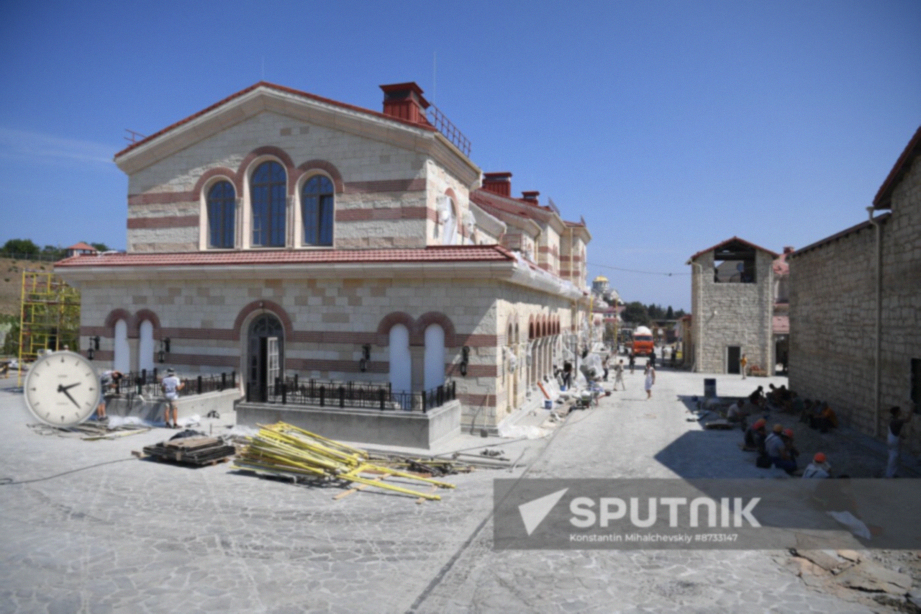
{"hour": 2, "minute": 23}
